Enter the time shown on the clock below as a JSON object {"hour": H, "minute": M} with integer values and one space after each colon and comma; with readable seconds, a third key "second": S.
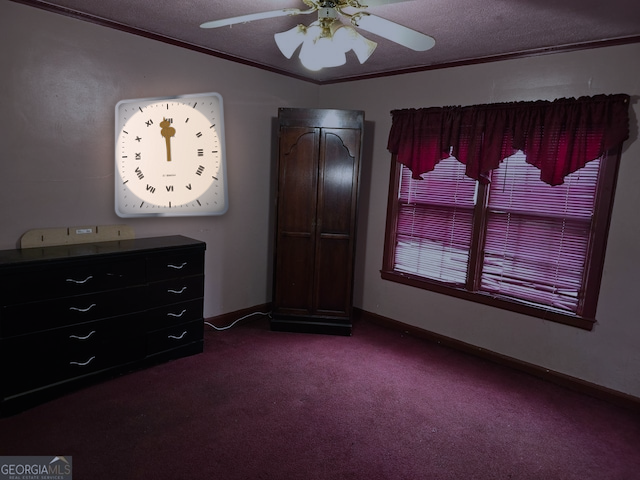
{"hour": 11, "minute": 59}
